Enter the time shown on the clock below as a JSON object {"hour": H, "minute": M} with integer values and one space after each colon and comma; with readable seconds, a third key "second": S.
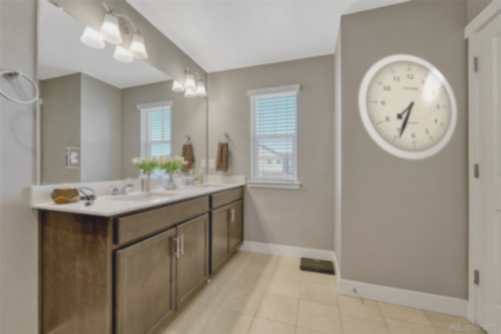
{"hour": 7, "minute": 34}
